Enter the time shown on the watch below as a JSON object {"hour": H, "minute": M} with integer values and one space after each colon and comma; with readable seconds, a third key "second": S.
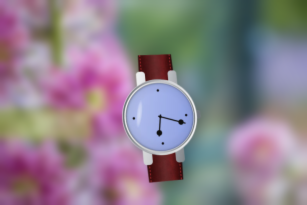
{"hour": 6, "minute": 18}
